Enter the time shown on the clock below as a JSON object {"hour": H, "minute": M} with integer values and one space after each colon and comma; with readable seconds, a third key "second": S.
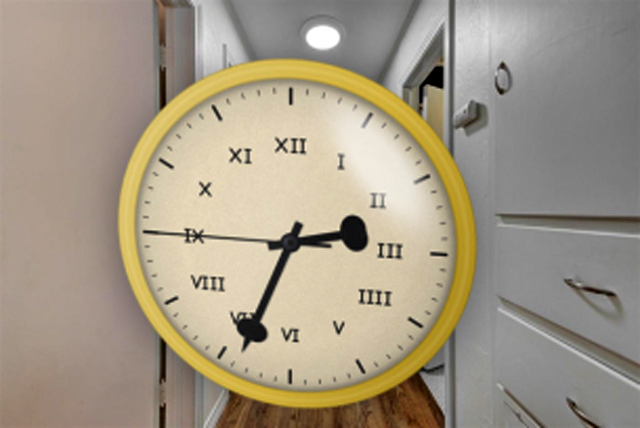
{"hour": 2, "minute": 33, "second": 45}
